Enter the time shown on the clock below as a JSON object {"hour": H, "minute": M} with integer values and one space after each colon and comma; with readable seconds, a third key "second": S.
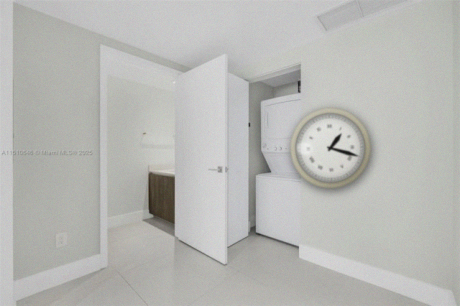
{"hour": 1, "minute": 18}
